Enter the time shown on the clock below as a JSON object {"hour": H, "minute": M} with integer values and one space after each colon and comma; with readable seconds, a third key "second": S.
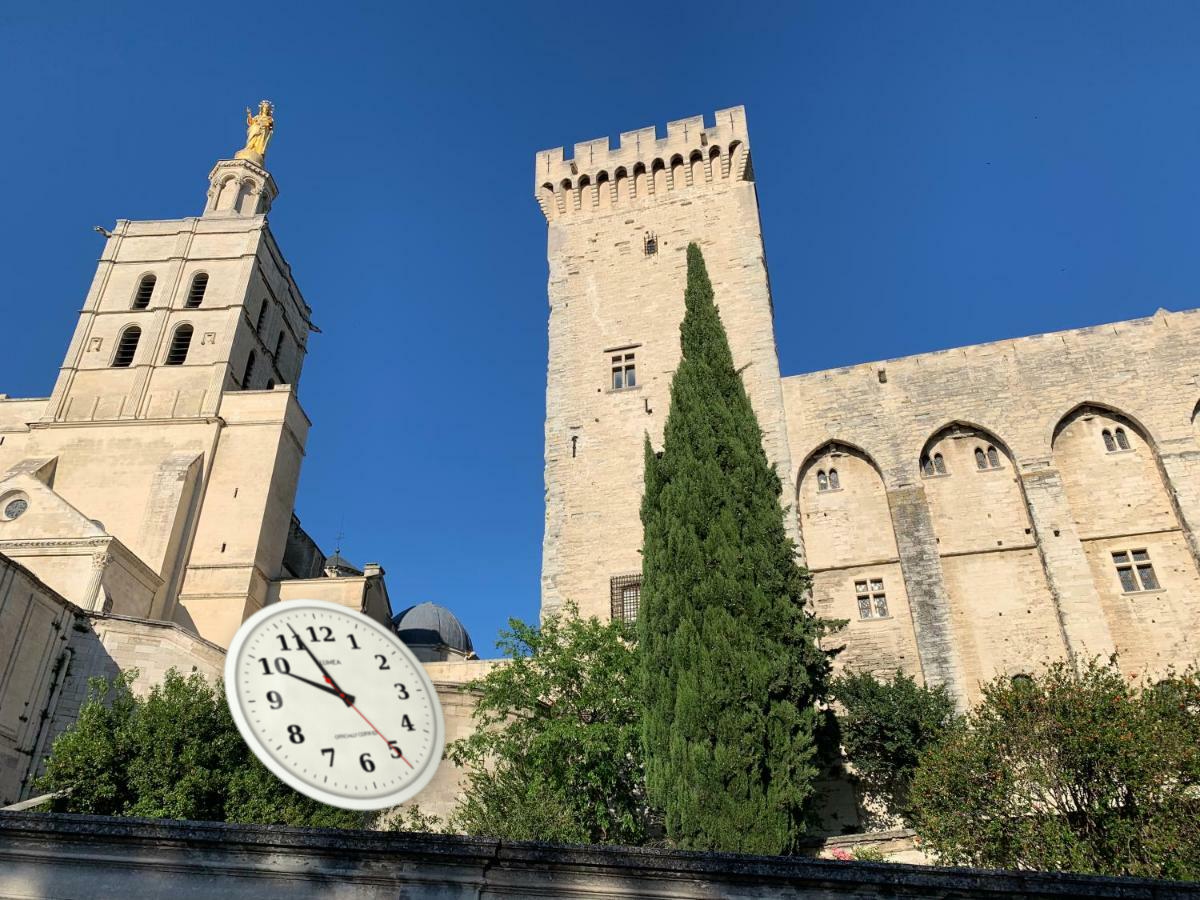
{"hour": 9, "minute": 56, "second": 25}
